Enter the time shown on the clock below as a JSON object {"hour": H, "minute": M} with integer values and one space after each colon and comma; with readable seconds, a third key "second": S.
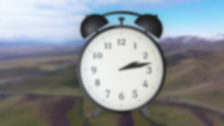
{"hour": 2, "minute": 13}
